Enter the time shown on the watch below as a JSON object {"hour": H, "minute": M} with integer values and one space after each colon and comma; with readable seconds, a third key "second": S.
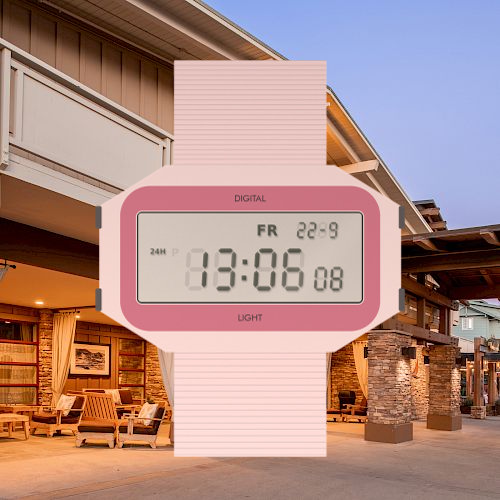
{"hour": 13, "minute": 6, "second": 8}
